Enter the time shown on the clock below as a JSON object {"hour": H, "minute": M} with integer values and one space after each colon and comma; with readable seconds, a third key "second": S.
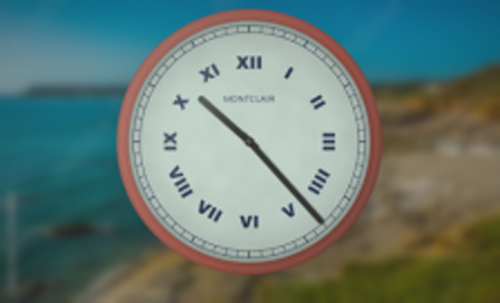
{"hour": 10, "minute": 23}
